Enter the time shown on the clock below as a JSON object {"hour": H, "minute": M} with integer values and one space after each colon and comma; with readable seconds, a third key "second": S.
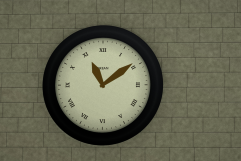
{"hour": 11, "minute": 9}
